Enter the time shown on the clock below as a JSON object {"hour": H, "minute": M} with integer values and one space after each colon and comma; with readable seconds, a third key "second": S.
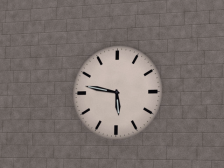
{"hour": 5, "minute": 47}
